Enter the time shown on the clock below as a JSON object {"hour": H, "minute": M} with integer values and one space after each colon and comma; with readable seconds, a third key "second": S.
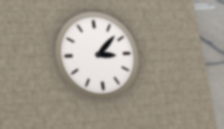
{"hour": 3, "minute": 8}
